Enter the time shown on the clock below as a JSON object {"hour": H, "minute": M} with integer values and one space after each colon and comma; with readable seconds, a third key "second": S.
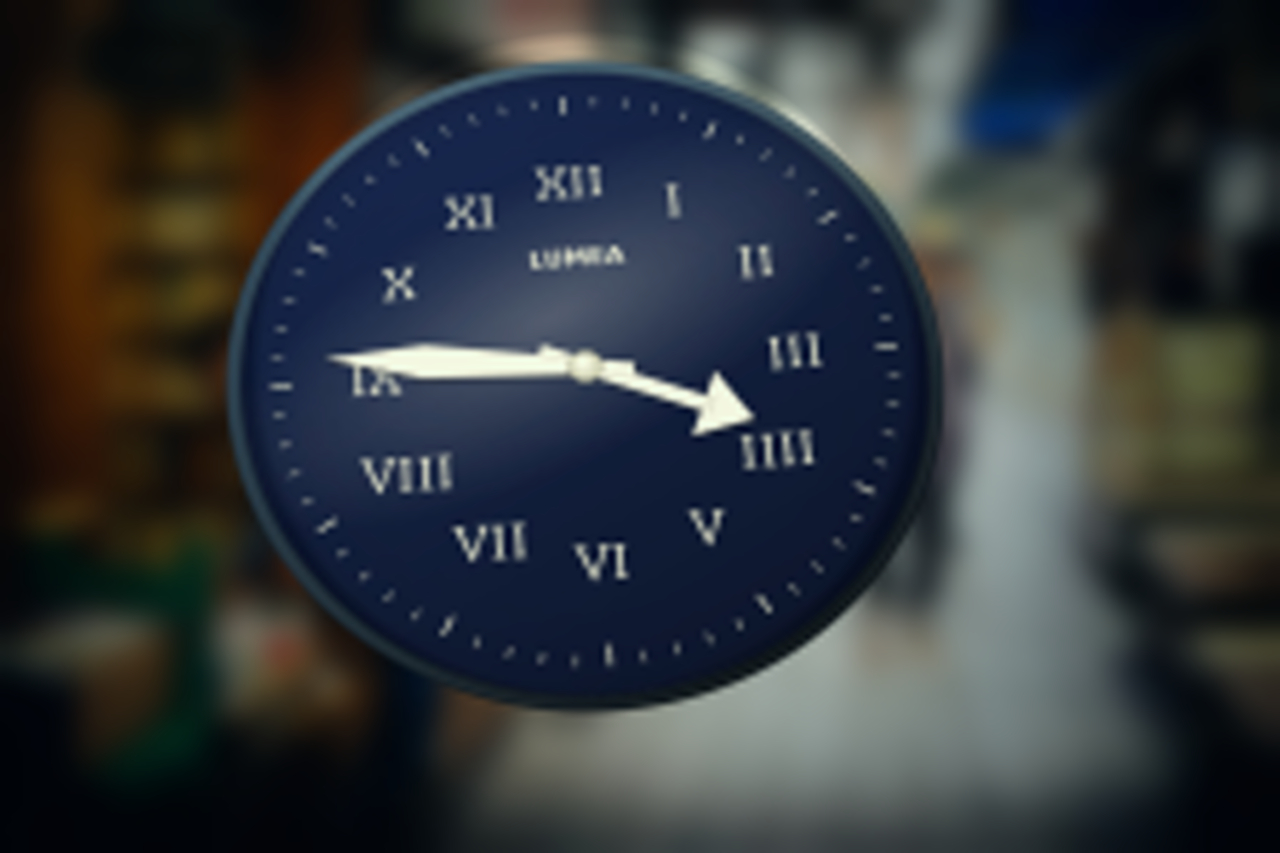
{"hour": 3, "minute": 46}
